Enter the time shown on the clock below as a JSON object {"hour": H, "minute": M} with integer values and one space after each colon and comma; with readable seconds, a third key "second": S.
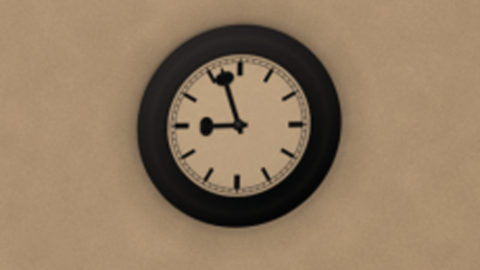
{"hour": 8, "minute": 57}
